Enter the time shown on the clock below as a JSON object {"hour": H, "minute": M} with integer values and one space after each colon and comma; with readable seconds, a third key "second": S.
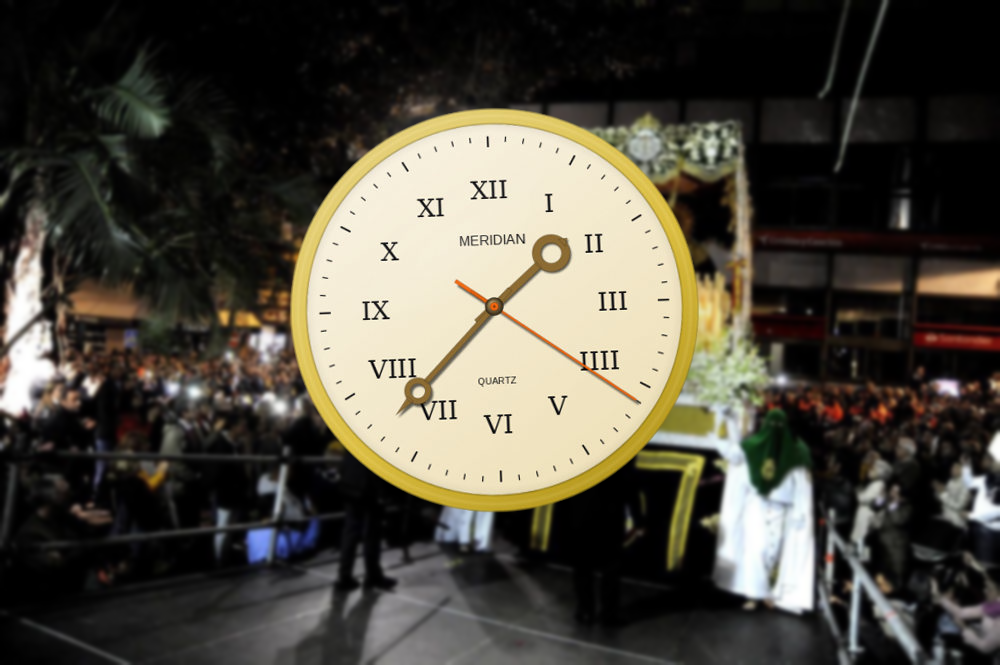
{"hour": 1, "minute": 37, "second": 21}
